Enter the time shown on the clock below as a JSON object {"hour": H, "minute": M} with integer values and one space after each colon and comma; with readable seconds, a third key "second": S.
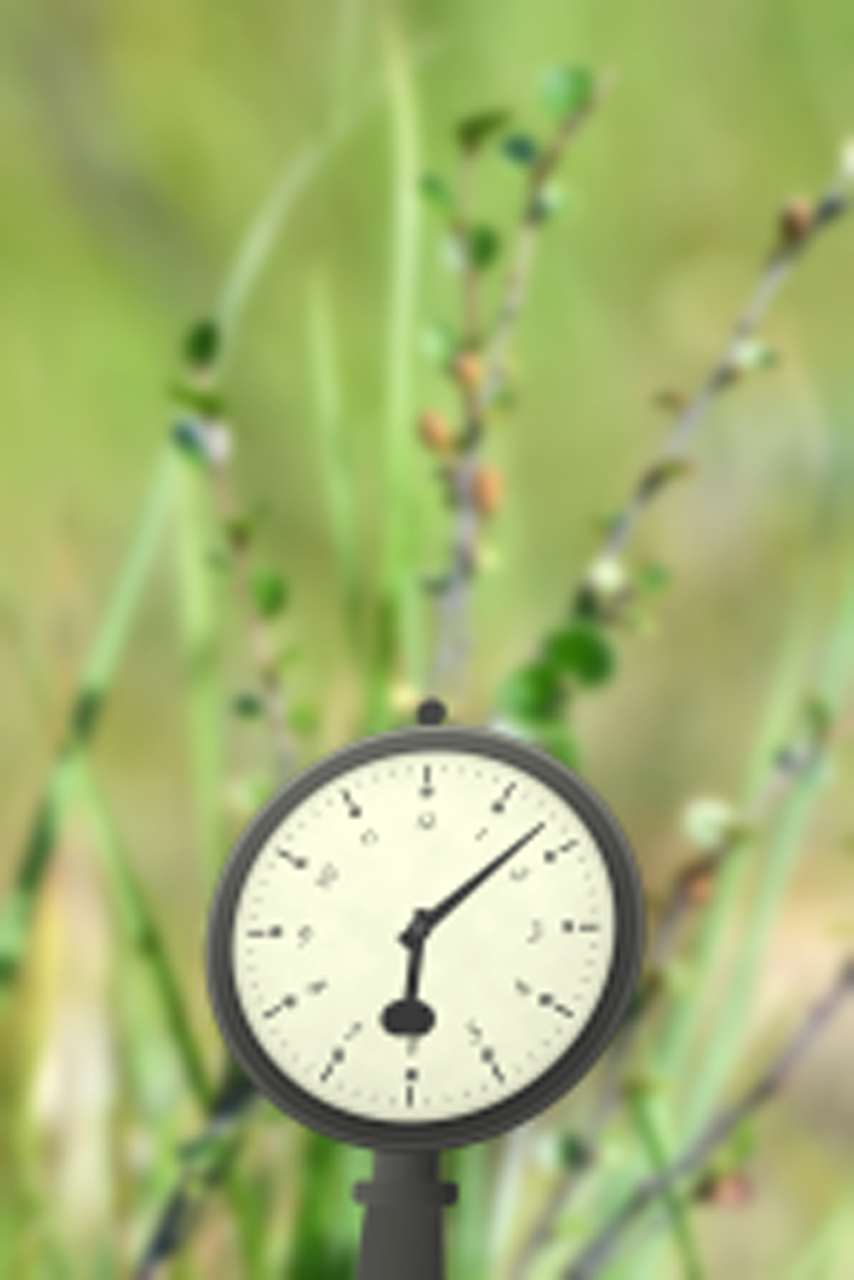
{"hour": 6, "minute": 8}
